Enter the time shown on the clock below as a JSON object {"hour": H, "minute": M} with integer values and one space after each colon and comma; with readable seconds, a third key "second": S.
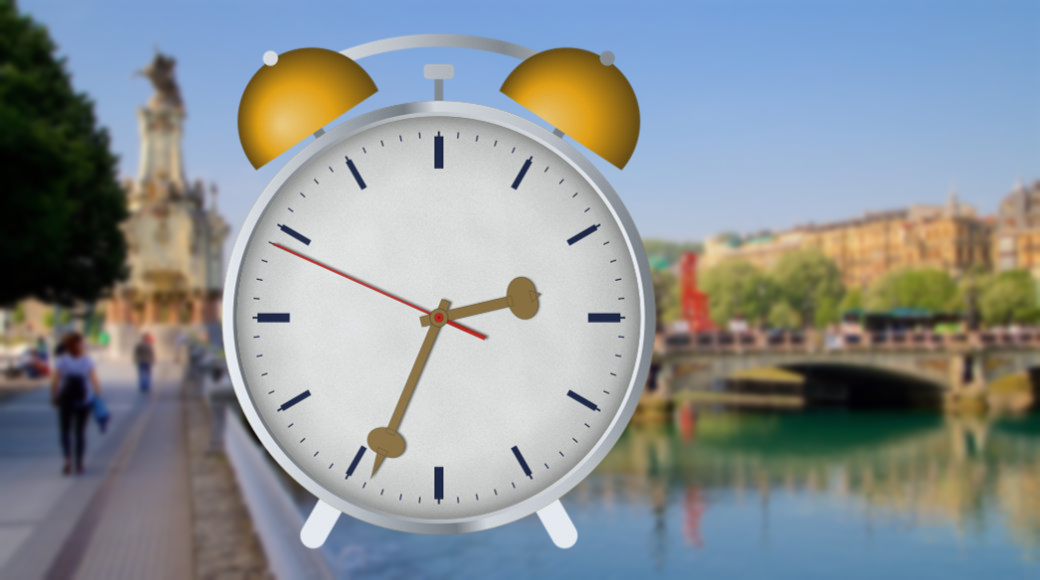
{"hour": 2, "minute": 33, "second": 49}
